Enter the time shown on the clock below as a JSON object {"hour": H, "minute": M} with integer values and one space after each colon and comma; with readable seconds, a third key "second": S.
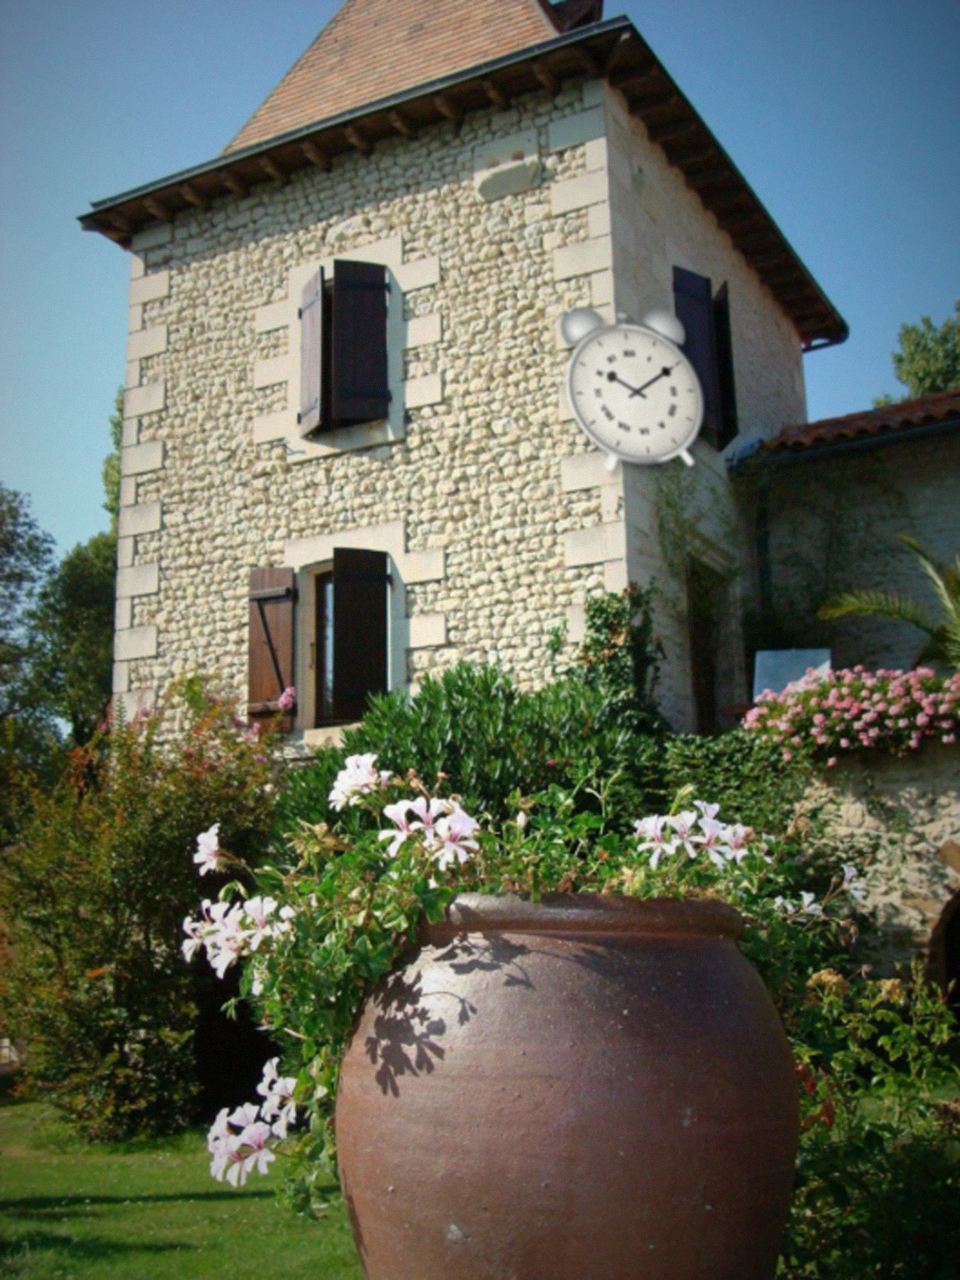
{"hour": 10, "minute": 10}
